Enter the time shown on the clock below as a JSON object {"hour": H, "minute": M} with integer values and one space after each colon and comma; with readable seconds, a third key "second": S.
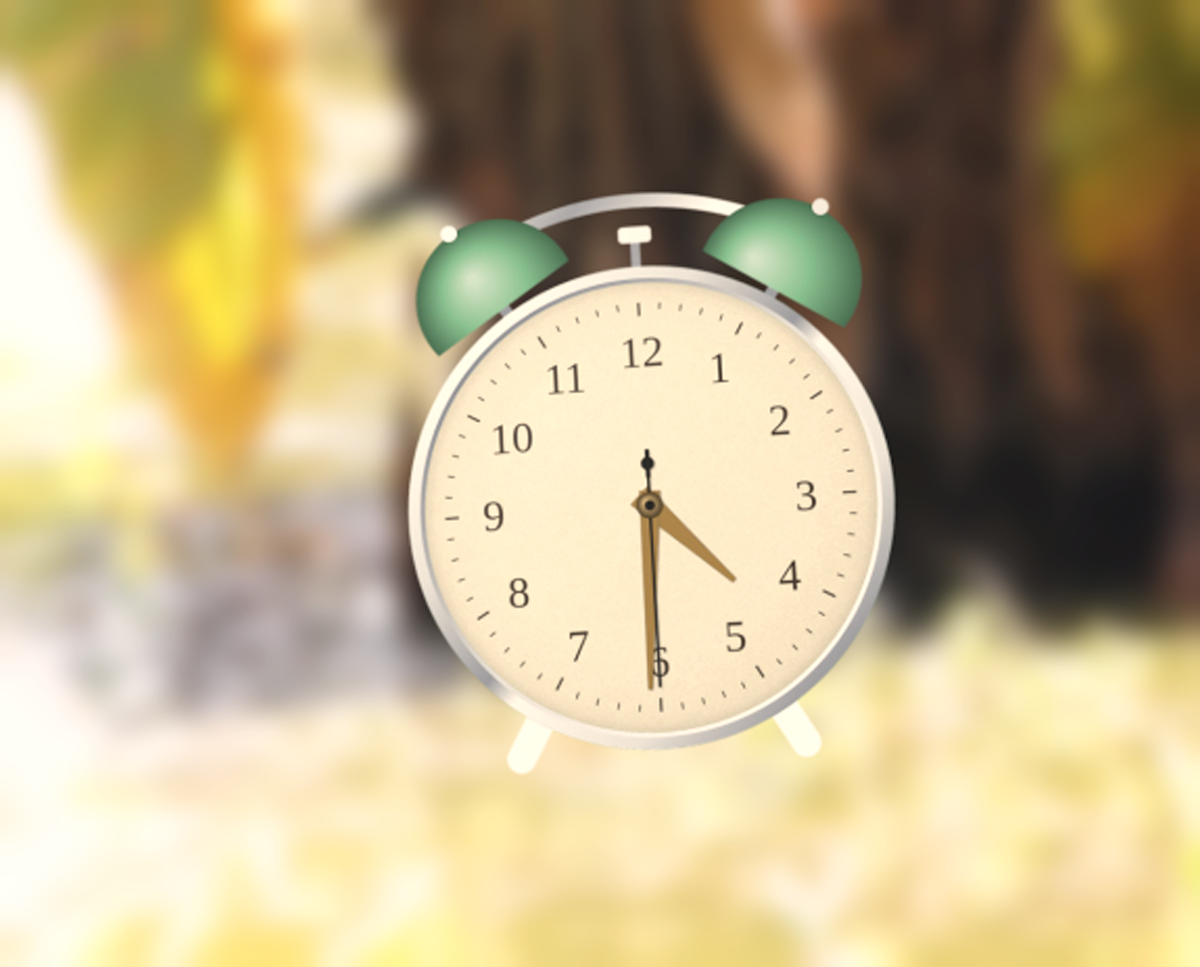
{"hour": 4, "minute": 30, "second": 30}
